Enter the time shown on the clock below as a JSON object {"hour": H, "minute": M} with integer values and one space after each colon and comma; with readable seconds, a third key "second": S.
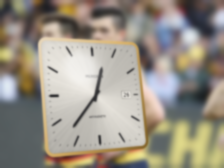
{"hour": 12, "minute": 37}
